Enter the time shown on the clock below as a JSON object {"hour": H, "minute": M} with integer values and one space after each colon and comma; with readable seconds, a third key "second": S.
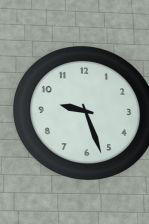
{"hour": 9, "minute": 27}
